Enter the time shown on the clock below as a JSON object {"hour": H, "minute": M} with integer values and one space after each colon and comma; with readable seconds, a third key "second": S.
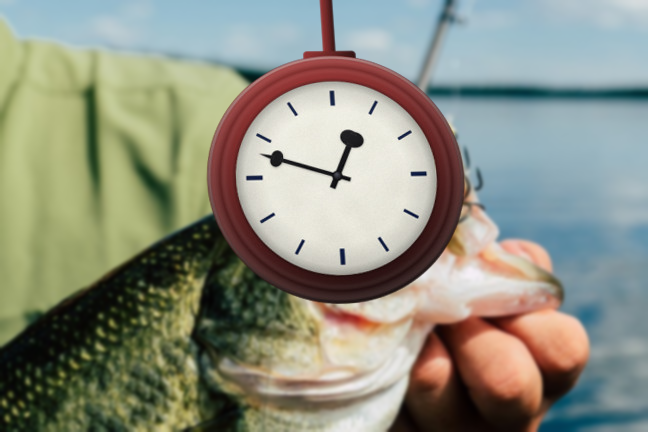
{"hour": 12, "minute": 48}
